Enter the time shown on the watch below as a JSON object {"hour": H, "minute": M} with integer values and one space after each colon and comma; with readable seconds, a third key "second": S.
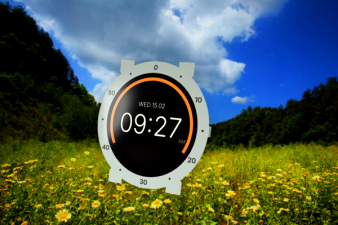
{"hour": 9, "minute": 27}
